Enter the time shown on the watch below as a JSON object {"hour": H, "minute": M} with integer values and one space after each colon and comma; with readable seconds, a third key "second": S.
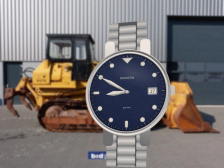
{"hour": 8, "minute": 50}
